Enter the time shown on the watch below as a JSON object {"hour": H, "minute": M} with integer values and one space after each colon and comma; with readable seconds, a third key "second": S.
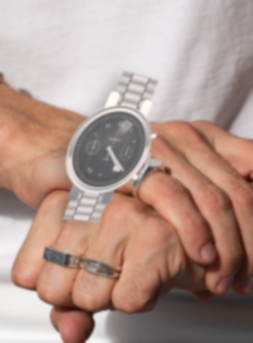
{"hour": 4, "minute": 21}
